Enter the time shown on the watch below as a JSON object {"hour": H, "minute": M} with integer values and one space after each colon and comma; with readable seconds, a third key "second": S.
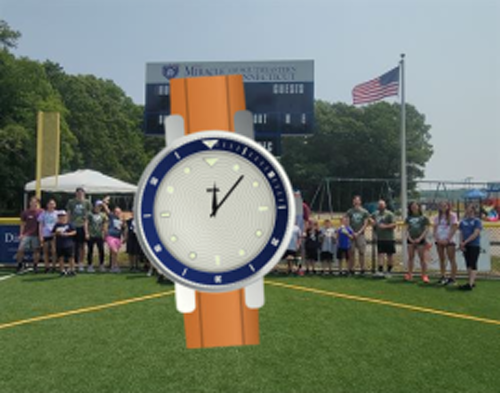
{"hour": 12, "minute": 7}
